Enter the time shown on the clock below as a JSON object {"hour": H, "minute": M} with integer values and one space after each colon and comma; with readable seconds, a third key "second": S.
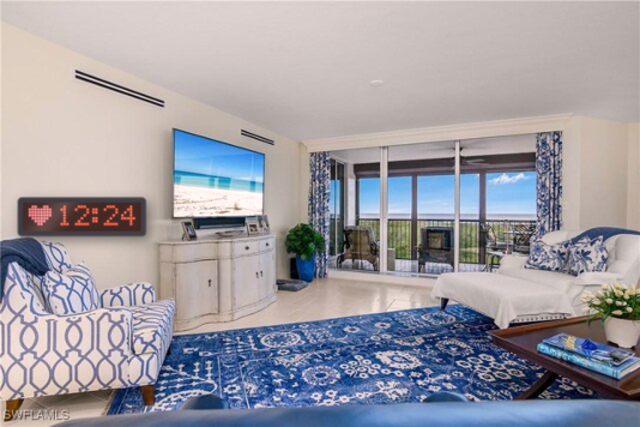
{"hour": 12, "minute": 24}
